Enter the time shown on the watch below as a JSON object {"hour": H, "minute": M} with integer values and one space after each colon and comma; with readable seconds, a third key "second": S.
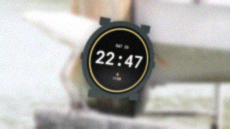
{"hour": 22, "minute": 47}
